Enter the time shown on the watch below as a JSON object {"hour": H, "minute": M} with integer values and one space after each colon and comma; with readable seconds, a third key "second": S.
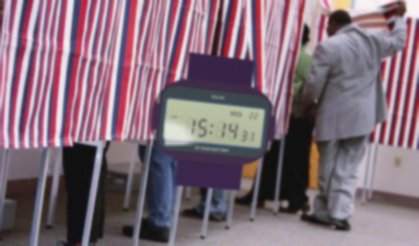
{"hour": 15, "minute": 14, "second": 31}
